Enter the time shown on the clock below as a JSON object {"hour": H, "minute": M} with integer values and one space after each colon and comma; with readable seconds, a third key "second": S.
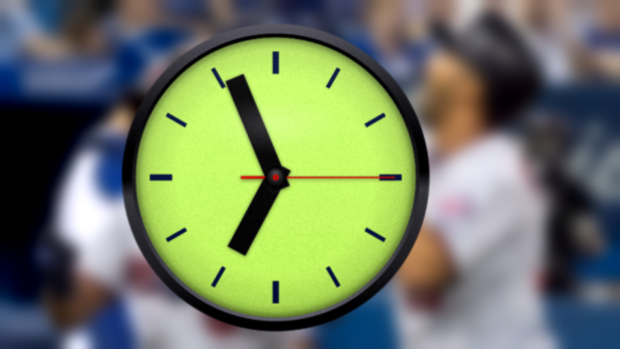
{"hour": 6, "minute": 56, "second": 15}
